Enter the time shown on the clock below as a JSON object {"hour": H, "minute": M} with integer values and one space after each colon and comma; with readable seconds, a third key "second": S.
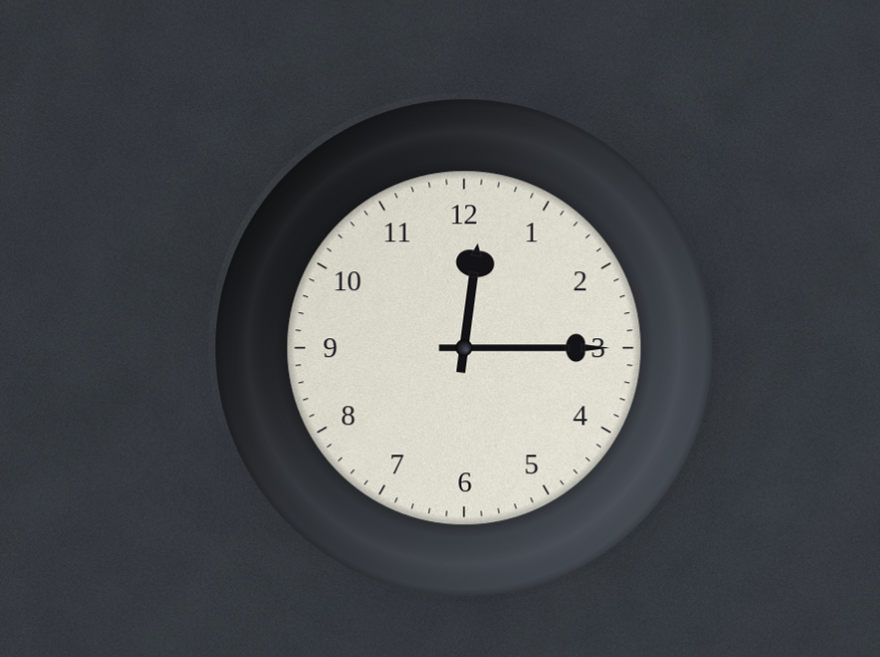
{"hour": 12, "minute": 15}
